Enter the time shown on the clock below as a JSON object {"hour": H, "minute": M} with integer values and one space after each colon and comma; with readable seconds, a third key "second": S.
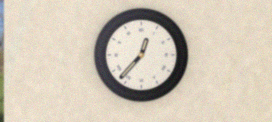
{"hour": 12, "minute": 37}
